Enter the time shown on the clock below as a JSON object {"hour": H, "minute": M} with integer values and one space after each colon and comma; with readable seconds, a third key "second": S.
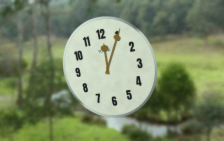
{"hour": 12, "minute": 5}
